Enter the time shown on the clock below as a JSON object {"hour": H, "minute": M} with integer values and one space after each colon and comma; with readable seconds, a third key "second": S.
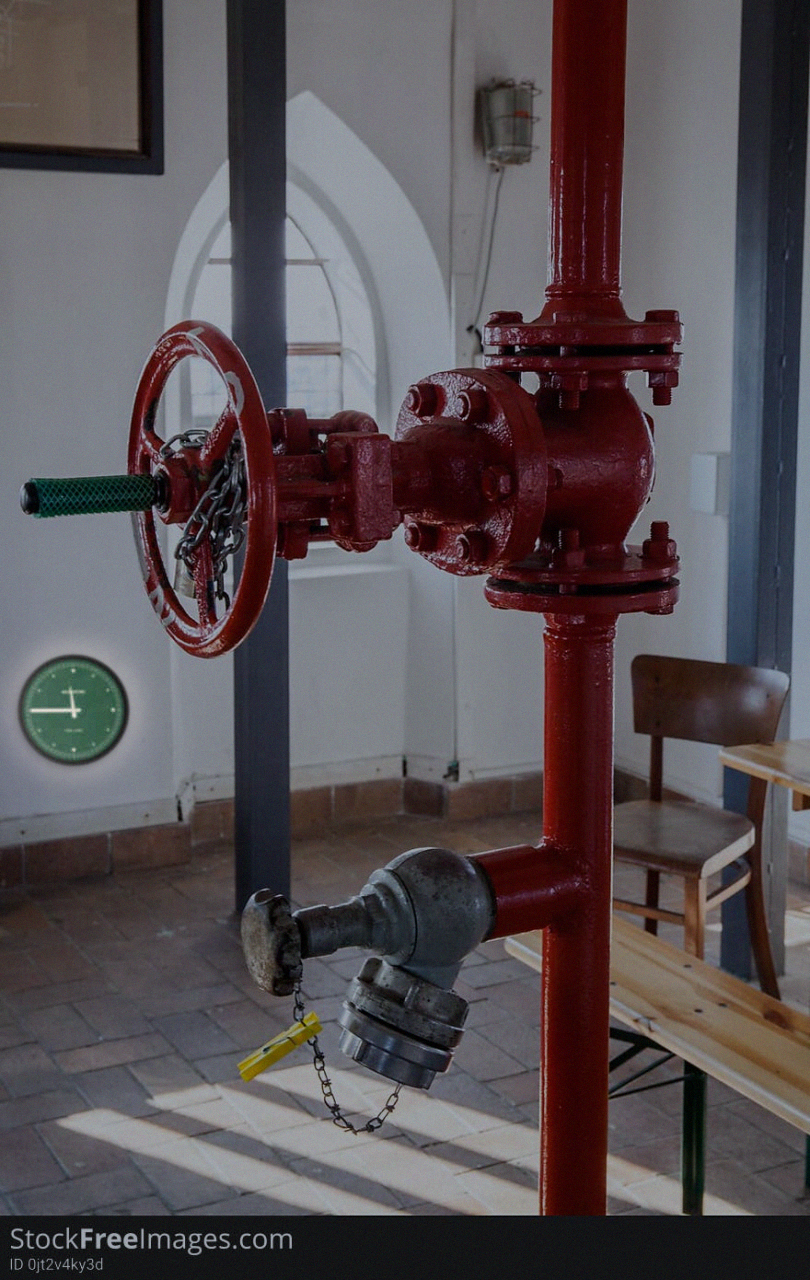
{"hour": 11, "minute": 45}
